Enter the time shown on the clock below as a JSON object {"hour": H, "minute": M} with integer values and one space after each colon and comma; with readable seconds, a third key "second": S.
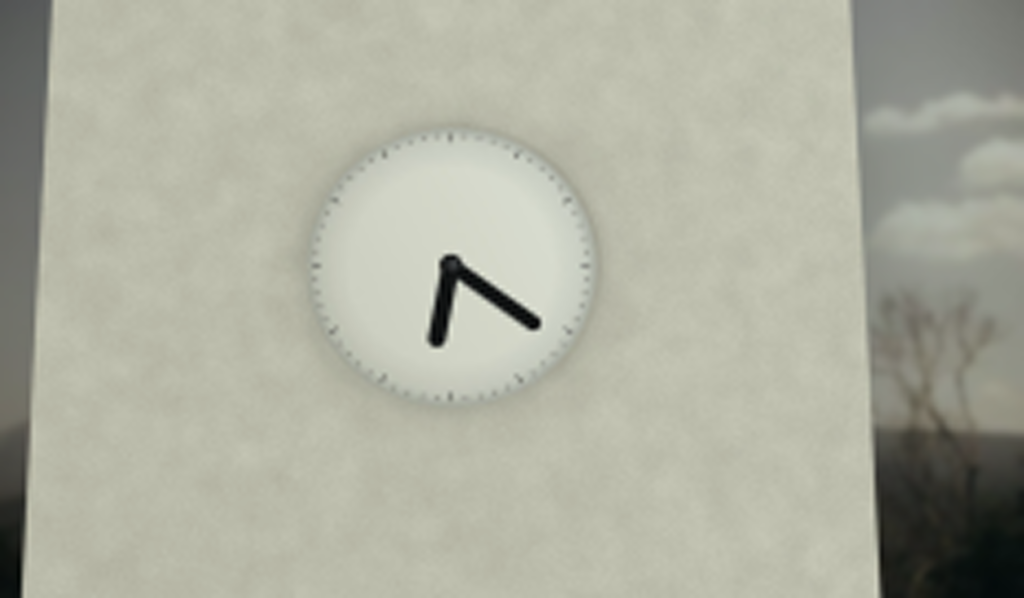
{"hour": 6, "minute": 21}
